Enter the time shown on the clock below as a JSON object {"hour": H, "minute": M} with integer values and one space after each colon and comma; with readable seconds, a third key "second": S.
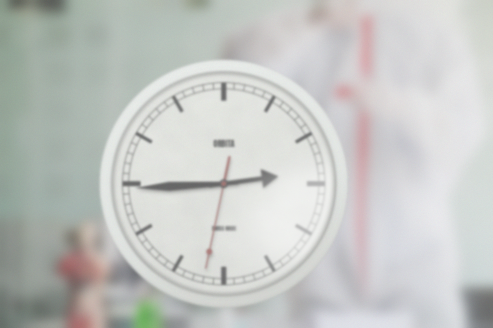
{"hour": 2, "minute": 44, "second": 32}
